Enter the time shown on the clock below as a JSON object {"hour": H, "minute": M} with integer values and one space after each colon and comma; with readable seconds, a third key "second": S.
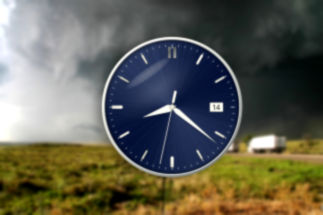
{"hour": 8, "minute": 21, "second": 32}
